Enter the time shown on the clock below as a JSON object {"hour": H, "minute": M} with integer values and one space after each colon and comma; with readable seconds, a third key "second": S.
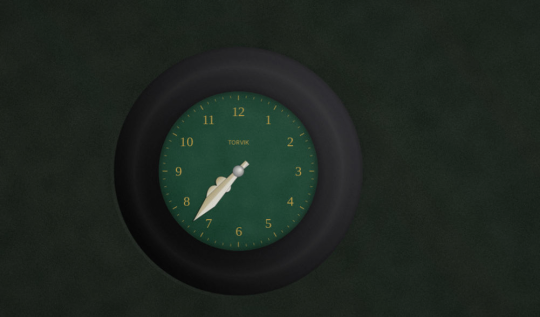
{"hour": 7, "minute": 37}
